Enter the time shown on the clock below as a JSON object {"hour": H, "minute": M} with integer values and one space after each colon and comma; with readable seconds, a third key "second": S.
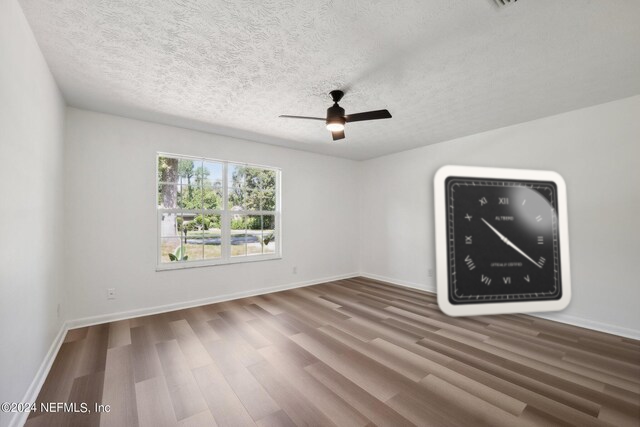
{"hour": 10, "minute": 21}
